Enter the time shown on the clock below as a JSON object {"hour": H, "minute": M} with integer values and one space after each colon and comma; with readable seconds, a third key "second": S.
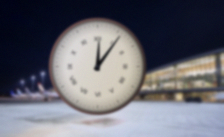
{"hour": 12, "minute": 6}
